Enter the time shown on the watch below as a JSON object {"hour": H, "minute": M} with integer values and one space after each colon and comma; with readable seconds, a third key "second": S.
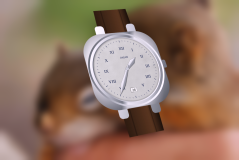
{"hour": 1, "minute": 35}
